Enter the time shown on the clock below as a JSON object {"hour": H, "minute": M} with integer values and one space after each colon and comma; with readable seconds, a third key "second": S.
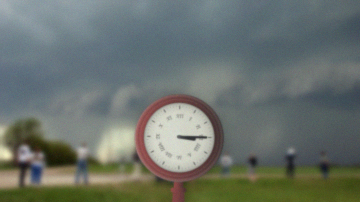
{"hour": 3, "minute": 15}
